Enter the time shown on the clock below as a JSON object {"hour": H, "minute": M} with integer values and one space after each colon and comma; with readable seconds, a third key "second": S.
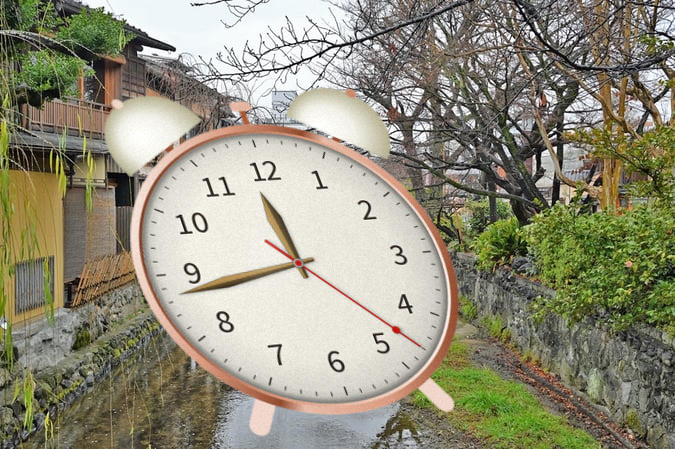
{"hour": 11, "minute": 43, "second": 23}
